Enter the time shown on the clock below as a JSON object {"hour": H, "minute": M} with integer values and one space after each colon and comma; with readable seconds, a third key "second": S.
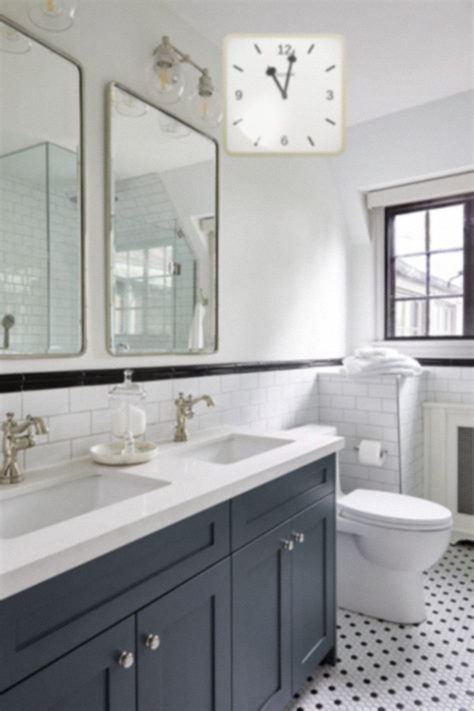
{"hour": 11, "minute": 2}
